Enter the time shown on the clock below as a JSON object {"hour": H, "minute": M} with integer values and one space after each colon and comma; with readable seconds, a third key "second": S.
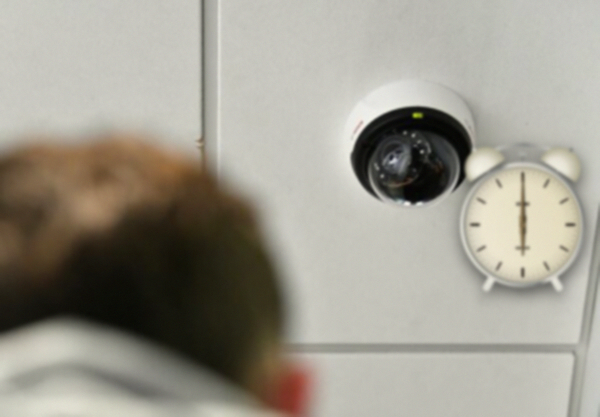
{"hour": 6, "minute": 0}
